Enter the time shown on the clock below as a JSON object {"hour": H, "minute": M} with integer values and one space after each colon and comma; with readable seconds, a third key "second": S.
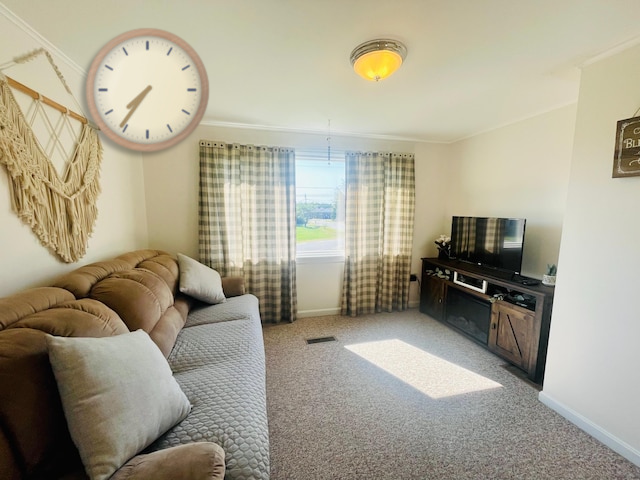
{"hour": 7, "minute": 36}
